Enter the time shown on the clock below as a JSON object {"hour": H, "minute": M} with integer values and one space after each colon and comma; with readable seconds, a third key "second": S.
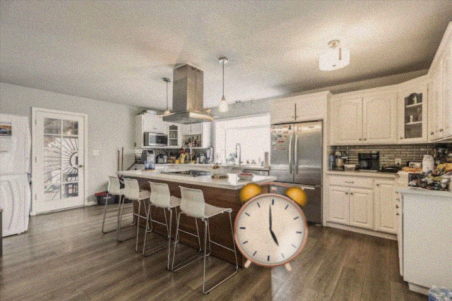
{"hour": 4, "minute": 59}
